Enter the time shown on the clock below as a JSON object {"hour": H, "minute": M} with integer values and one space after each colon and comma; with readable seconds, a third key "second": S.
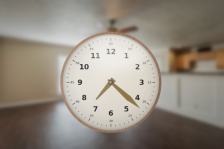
{"hour": 7, "minute": 22}
